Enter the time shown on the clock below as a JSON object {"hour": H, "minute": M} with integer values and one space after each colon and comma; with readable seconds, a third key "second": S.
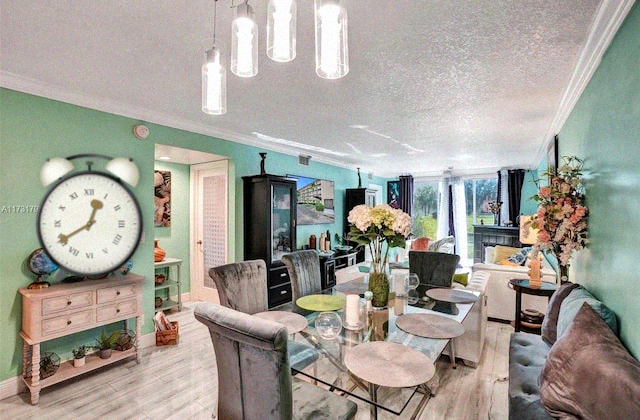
{"hour": 12, "minute": 40}
